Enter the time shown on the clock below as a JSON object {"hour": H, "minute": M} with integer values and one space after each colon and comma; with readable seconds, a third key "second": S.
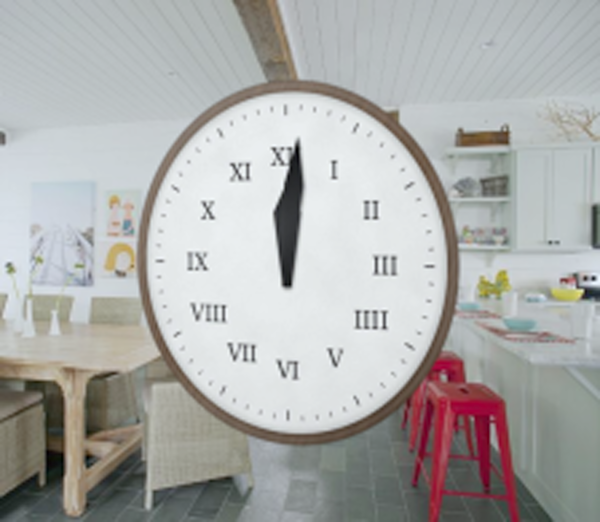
{"hour": 12, "minute": 1}
